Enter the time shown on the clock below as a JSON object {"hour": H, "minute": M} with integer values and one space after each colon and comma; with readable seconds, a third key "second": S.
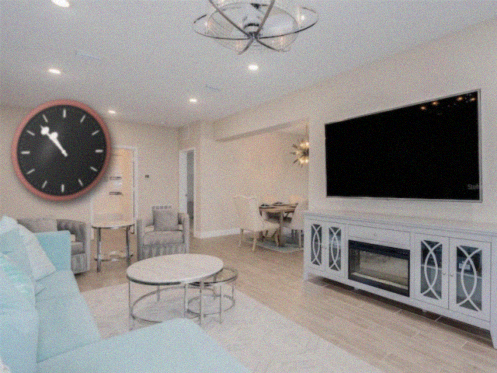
{"hour": 10, "minute": 53}
